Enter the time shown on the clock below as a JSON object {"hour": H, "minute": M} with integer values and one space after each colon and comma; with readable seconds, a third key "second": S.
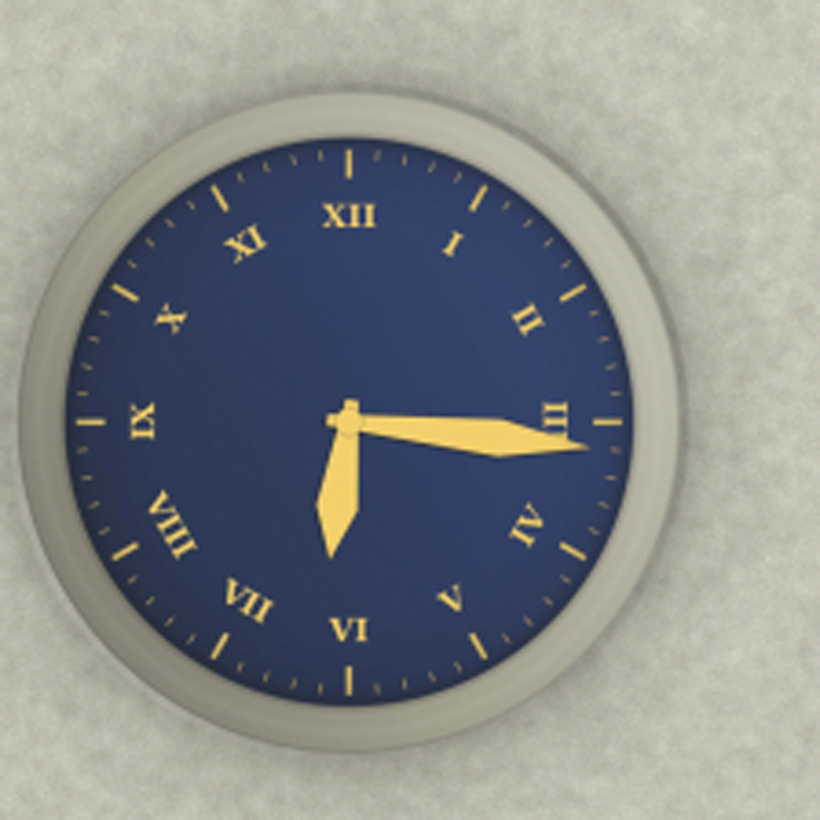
{"hour": 6, "minute": 16}
